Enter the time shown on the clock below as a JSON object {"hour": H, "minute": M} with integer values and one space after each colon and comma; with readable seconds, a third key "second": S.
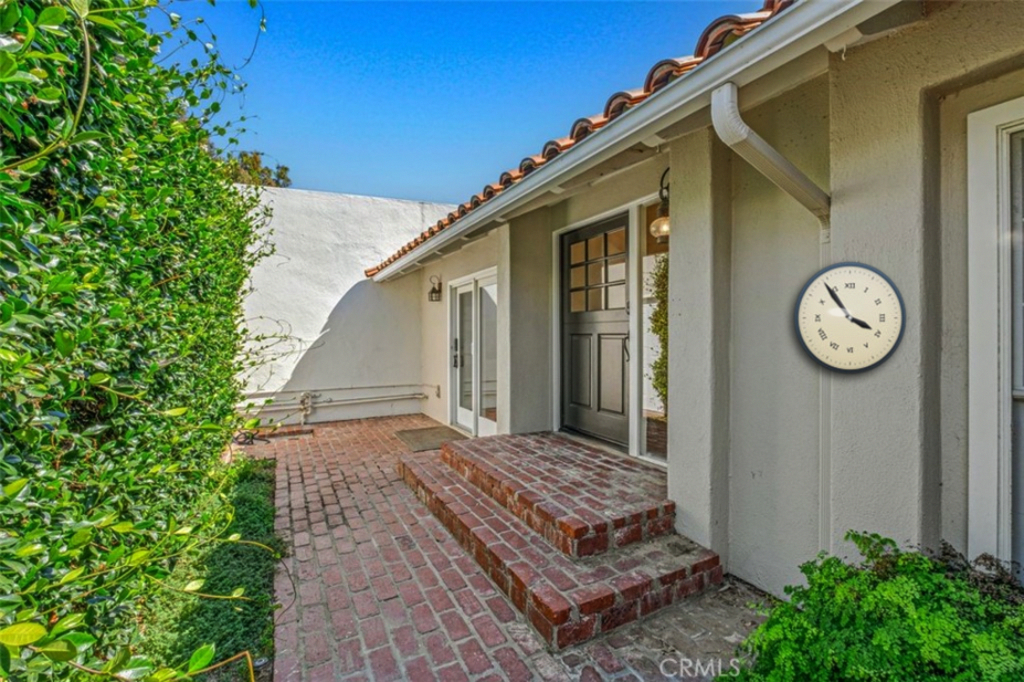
{"hour": 3, "minute": 54}
